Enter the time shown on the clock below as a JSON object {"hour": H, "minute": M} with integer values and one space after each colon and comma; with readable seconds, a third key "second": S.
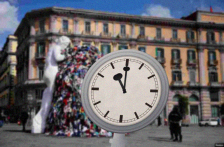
{"hour": 11, "minute": 0}
